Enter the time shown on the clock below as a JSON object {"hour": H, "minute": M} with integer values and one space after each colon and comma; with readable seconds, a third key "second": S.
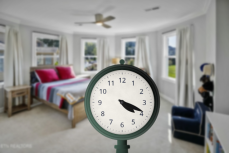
{"hour": 4, "minute": 19}
